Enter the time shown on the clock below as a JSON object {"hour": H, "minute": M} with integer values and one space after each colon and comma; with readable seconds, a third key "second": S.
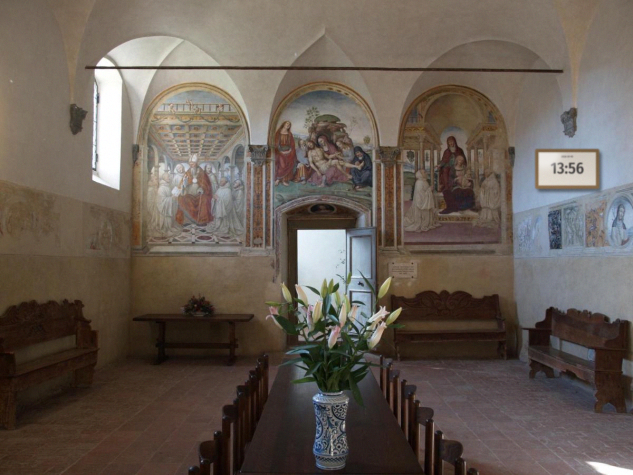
{"hour": 13, "minute": 56}
